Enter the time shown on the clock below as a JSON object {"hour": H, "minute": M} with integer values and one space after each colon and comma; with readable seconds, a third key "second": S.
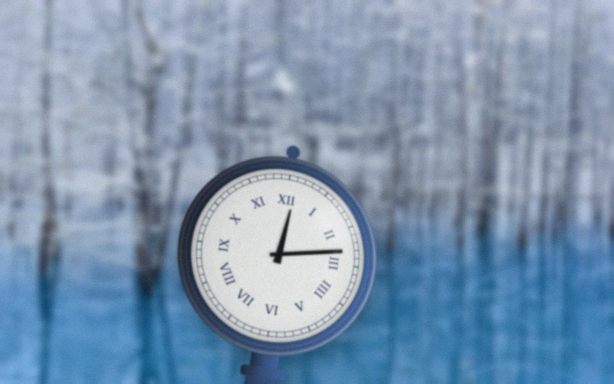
{"hour": 12, "minute": 13}
